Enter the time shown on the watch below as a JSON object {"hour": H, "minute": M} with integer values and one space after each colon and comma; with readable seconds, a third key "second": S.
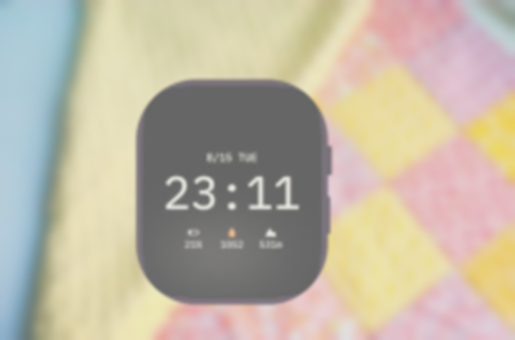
{"hour": 23, "minute": 11}
